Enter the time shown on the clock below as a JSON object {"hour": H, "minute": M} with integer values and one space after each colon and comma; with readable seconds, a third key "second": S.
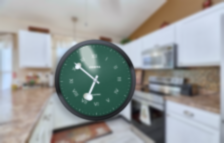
{"hour": 6, "minute": 52}
